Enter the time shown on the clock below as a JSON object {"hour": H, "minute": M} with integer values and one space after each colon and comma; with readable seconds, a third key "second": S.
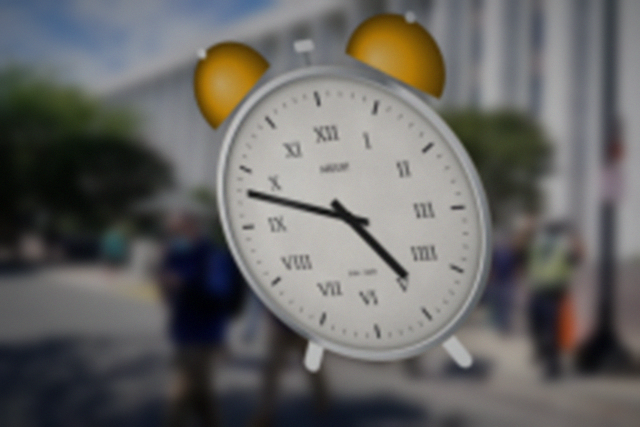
{"hour": 4, "minute": 48}
